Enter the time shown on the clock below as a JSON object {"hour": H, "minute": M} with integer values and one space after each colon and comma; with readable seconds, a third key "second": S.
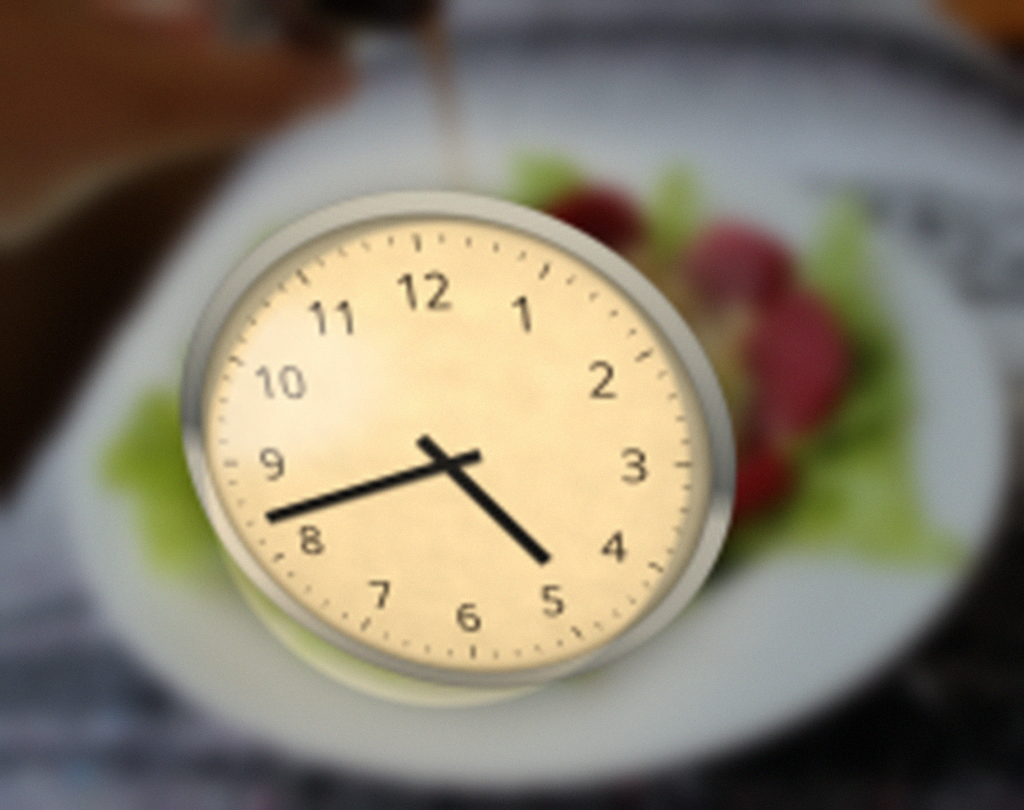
{"hour": 4, "minute": 42}
